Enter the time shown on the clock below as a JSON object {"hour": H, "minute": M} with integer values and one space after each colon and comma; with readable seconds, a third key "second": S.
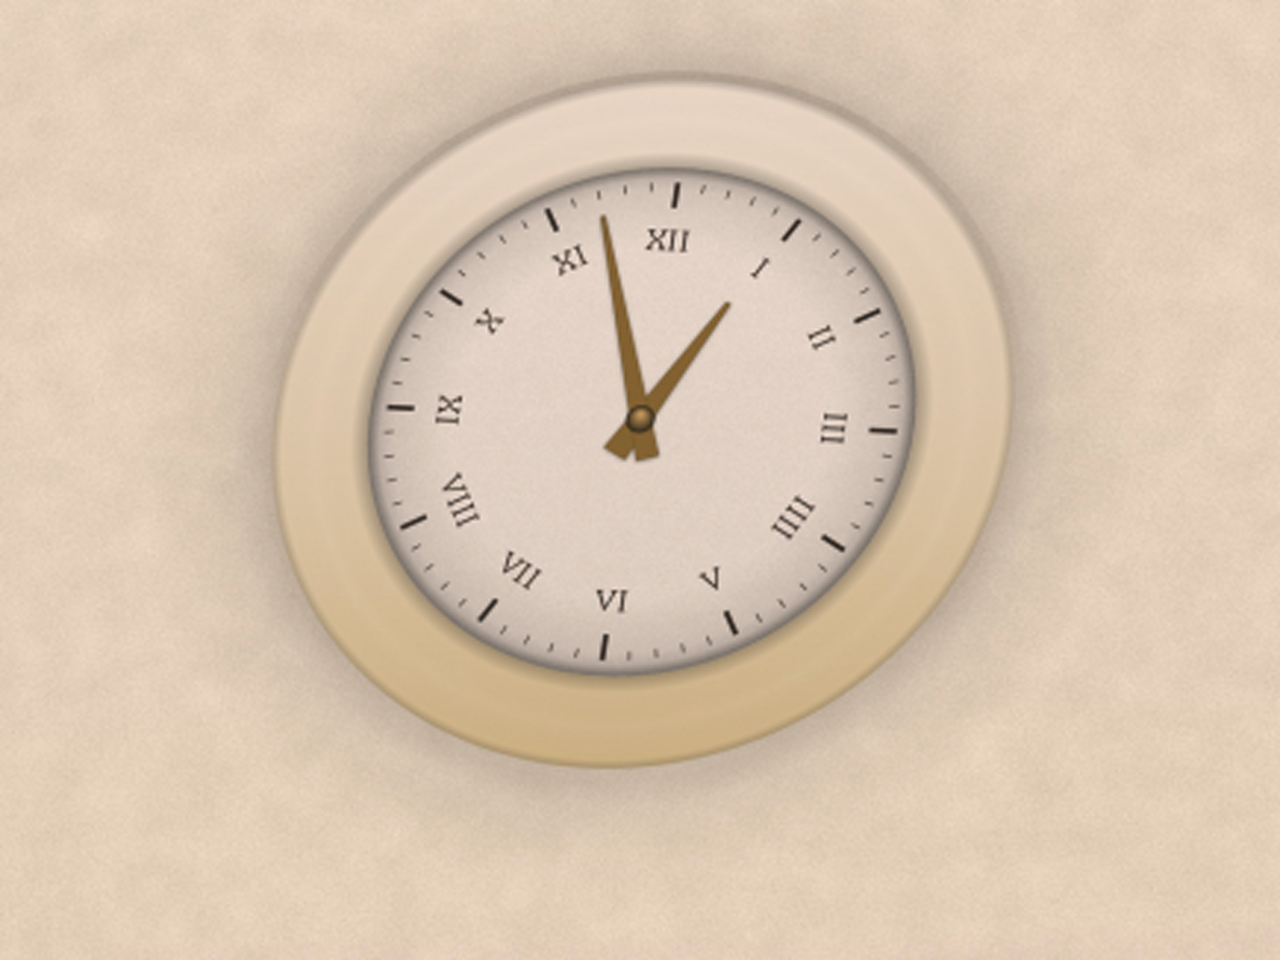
{"hour": 12, "minute": 57}
